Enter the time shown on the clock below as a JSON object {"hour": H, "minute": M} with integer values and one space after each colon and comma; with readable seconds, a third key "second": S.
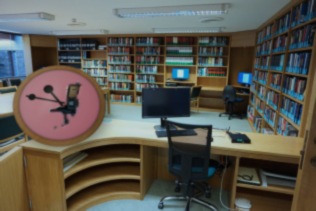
{"hour": 10, "minute": 47}
